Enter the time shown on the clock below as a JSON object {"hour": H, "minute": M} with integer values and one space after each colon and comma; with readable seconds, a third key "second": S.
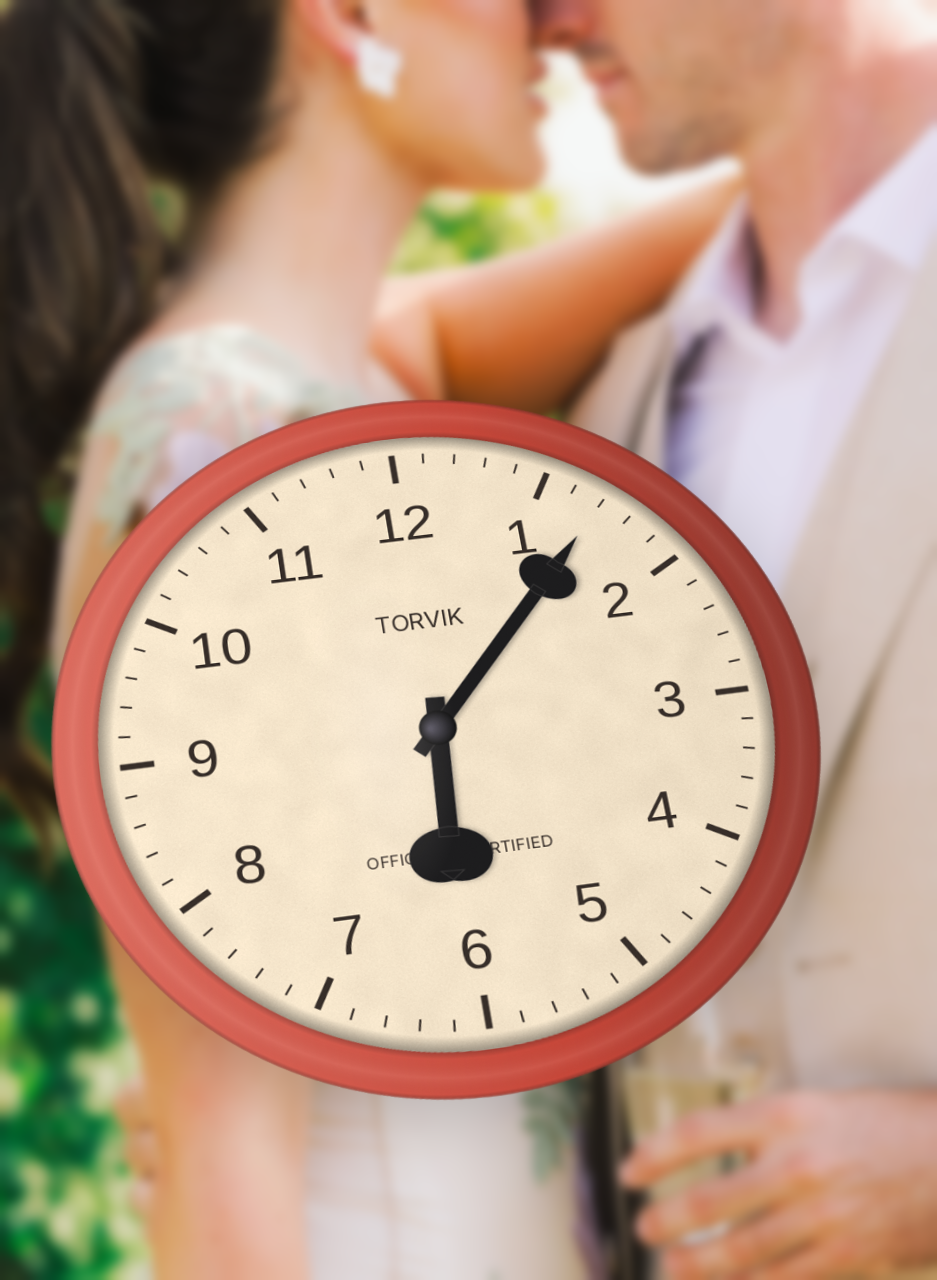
{"hour": 6, "minute": 7}
